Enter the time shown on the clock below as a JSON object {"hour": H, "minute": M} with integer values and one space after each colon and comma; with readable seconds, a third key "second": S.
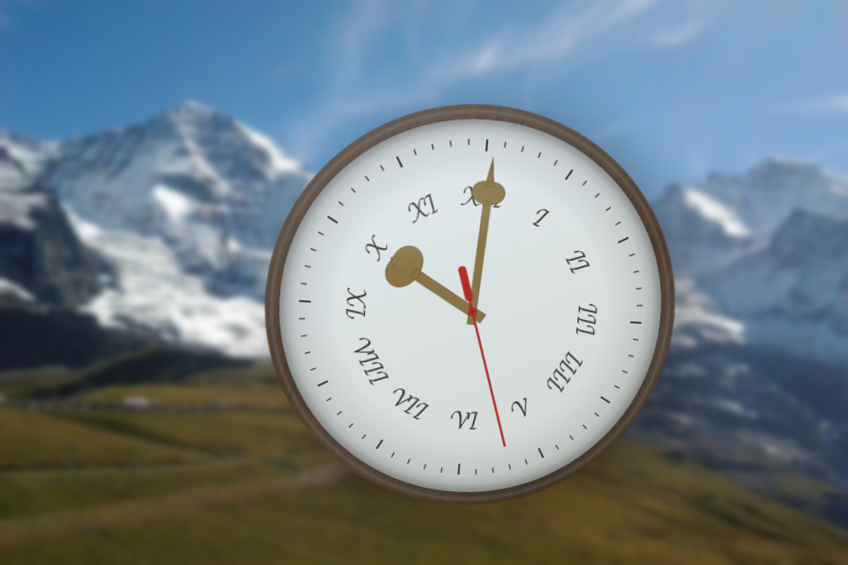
{"hour": 10, "minute": 0, "second": 27}
